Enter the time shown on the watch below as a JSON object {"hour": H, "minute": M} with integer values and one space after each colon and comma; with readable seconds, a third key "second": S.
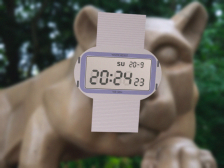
{"hour": 20, "minute": 24, "second": 23}
